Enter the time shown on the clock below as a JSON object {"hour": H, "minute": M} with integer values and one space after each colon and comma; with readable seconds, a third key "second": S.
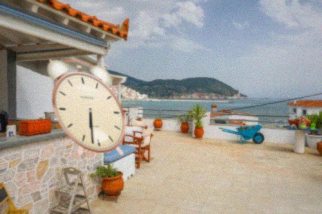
{"hour": 6, "minute": 32}
